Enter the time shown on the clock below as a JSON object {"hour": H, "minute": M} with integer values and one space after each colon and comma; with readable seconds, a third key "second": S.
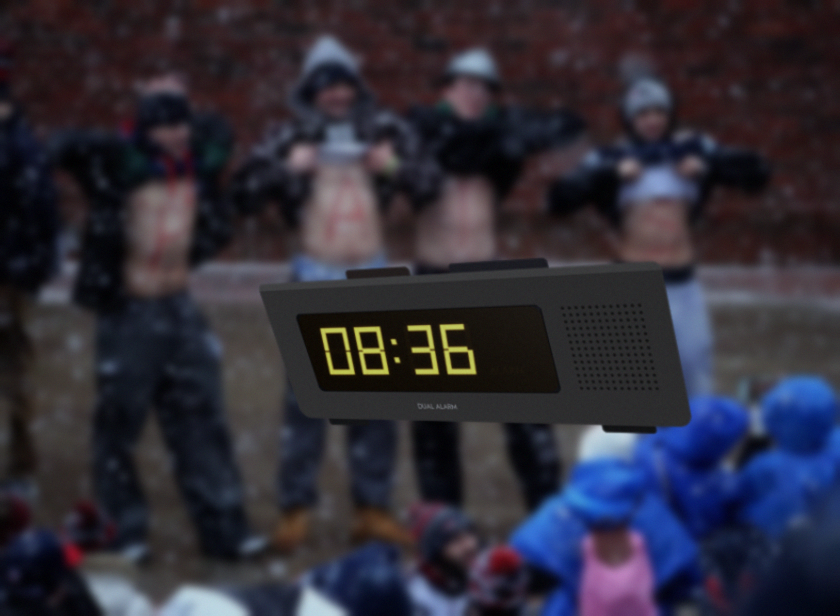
{"hour": 8, "minute": 36}
